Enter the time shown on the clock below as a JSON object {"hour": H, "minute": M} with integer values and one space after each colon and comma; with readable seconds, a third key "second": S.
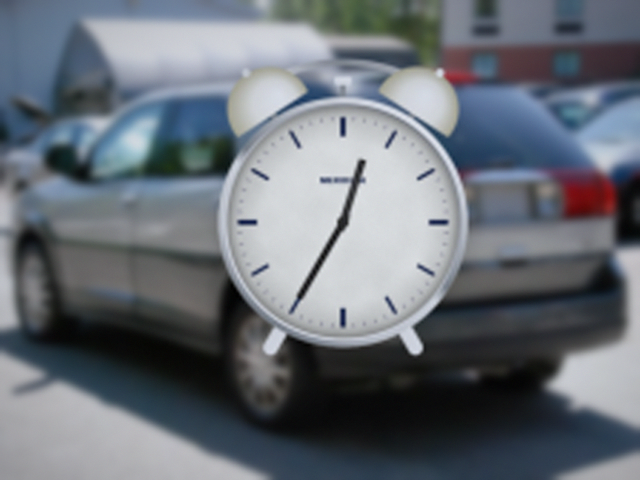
{"hour": 12, "minute": 35}
